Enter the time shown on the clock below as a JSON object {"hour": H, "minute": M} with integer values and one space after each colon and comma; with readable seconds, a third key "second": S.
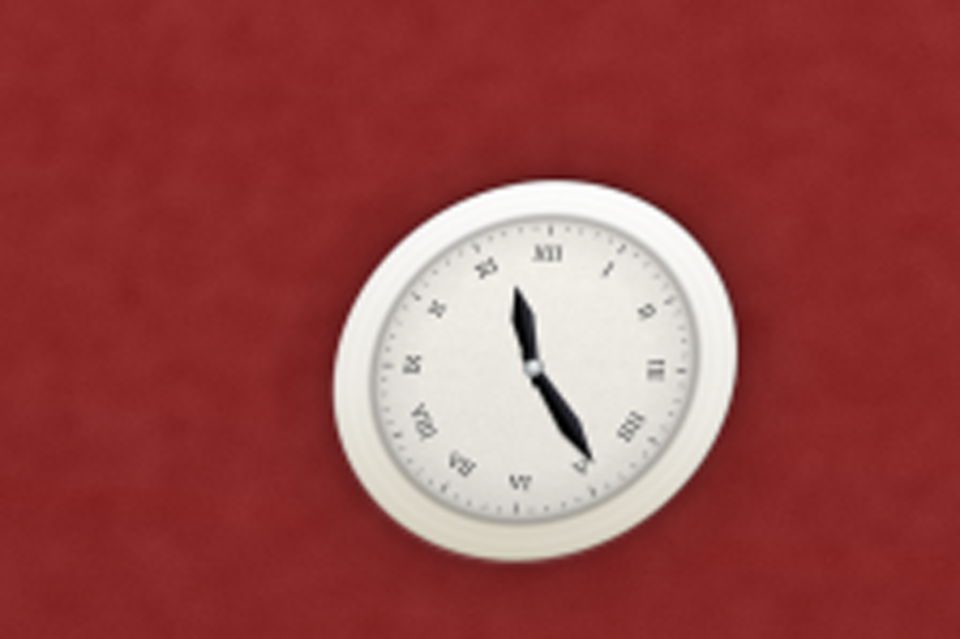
{"hour": 11, "minute": 24}
